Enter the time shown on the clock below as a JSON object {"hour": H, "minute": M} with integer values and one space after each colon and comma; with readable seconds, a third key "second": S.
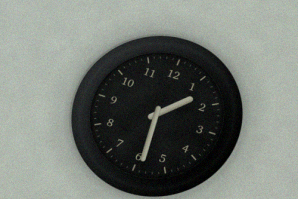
{"hour": 1, "minute": 29}
